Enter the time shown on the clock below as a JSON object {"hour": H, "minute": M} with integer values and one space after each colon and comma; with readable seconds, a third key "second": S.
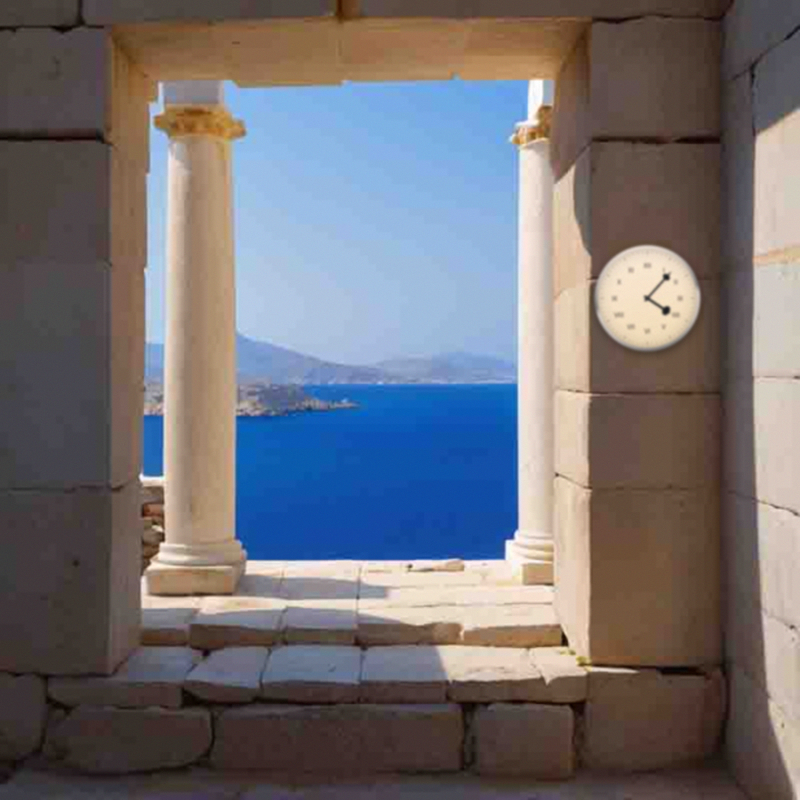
{"hour": 4, "minute": 7}
